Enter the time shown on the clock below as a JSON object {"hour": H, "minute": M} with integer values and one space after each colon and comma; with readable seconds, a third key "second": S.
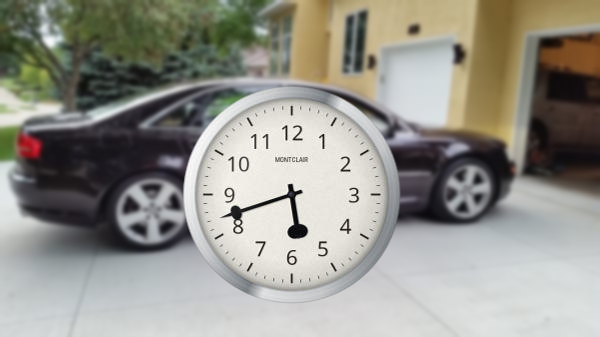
{"hour": 5, "minute": 42}
